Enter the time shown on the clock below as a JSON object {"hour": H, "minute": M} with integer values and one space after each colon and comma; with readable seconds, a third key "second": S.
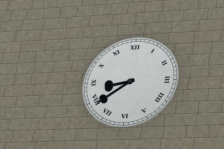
{"hour": 8, "minute": 39}
